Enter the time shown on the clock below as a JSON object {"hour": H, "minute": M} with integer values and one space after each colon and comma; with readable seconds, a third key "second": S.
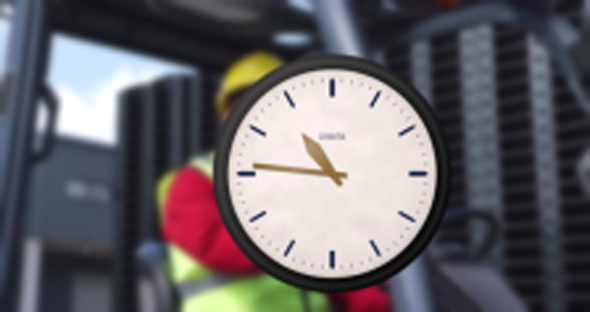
{"hour": 10, "minute": 46}
